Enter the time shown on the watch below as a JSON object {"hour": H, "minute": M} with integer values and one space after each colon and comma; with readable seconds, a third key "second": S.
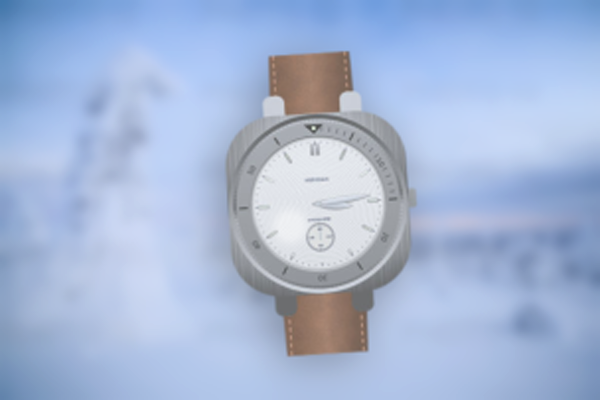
{"hour": 3, "minute": 14}
